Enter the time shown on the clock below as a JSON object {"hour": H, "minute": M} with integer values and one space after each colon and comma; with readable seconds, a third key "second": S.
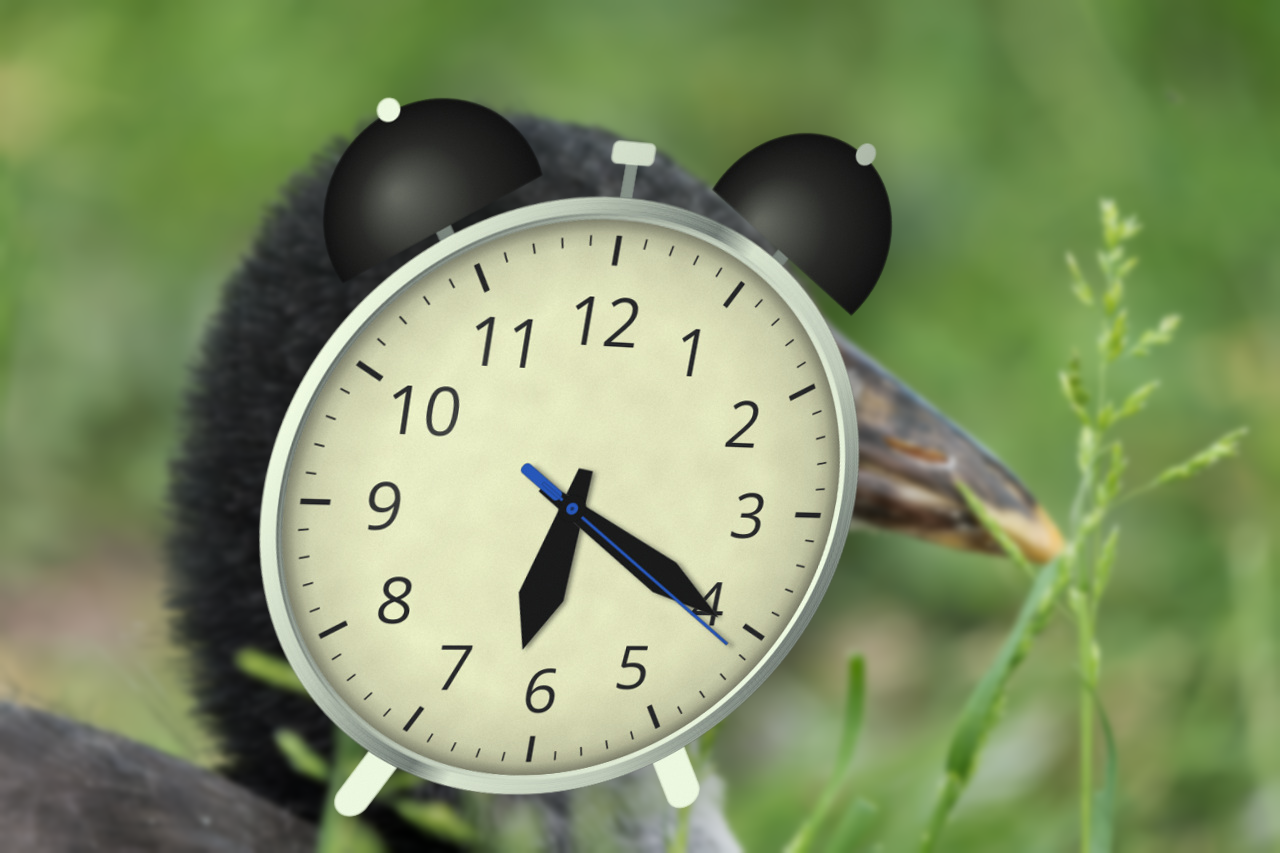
{"hour": 6, "minute": 20, "second": 21}
